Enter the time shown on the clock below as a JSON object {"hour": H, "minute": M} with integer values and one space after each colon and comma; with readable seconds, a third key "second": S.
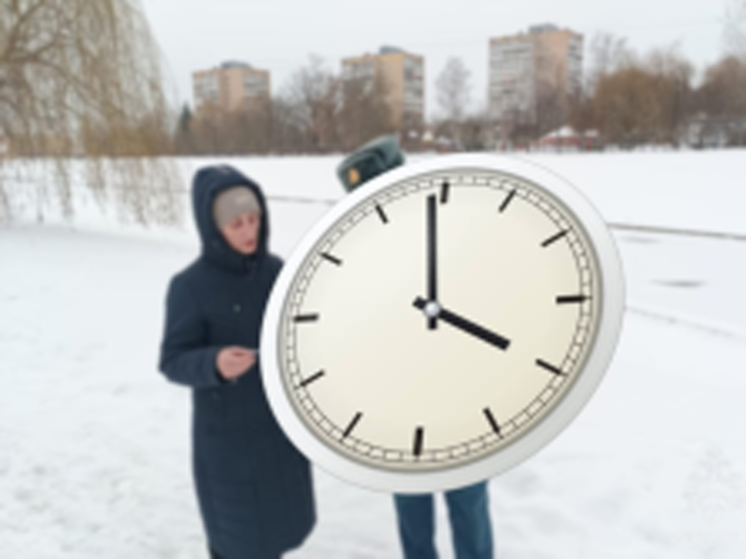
{"hour": 3, "minute": 59}
